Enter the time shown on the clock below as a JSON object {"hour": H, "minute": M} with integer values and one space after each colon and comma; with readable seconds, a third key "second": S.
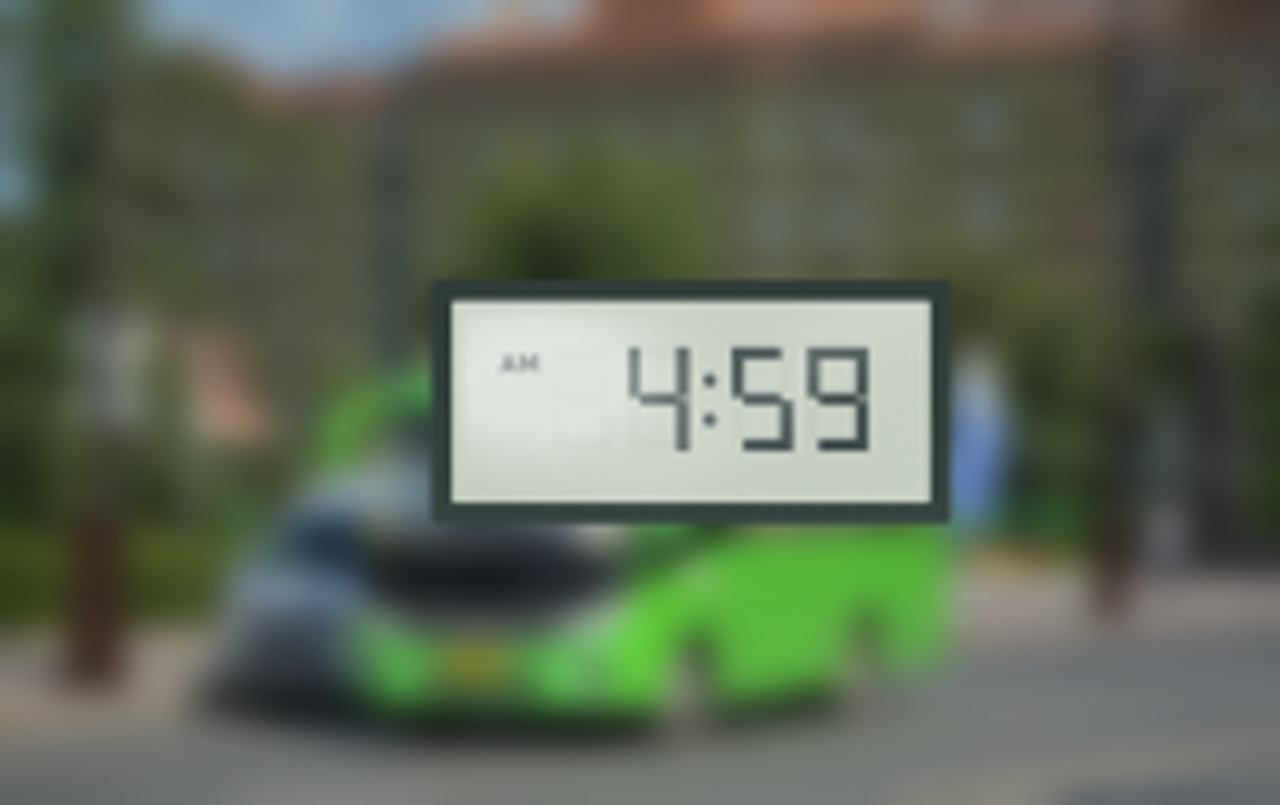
{"hour": 4, "minute": 59}
